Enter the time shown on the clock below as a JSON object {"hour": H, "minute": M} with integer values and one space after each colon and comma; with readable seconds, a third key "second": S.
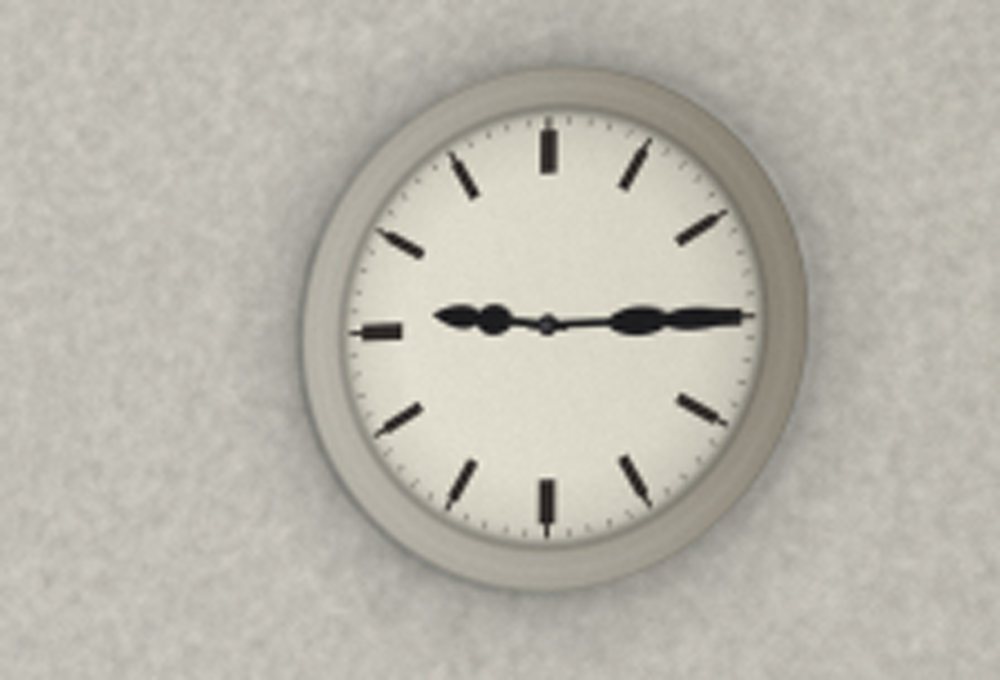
{"hour": 9, "minute": 15}
